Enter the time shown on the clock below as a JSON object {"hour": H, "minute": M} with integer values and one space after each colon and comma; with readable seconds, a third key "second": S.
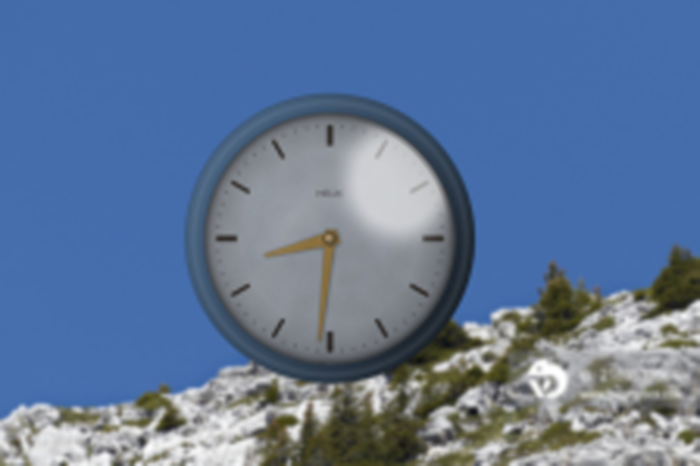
{"hour": 8, "minute": 31}
